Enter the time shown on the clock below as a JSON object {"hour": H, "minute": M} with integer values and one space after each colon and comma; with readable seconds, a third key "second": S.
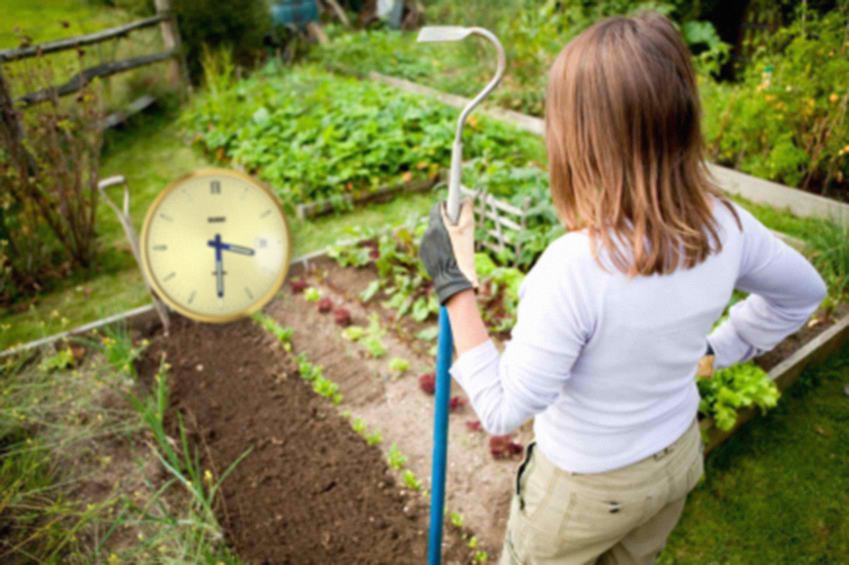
{"hour": 3, "minute": 30}
